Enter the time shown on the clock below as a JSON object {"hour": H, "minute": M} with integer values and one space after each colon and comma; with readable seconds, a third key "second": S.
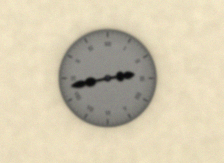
{"hour": 2, "minute": 43}
